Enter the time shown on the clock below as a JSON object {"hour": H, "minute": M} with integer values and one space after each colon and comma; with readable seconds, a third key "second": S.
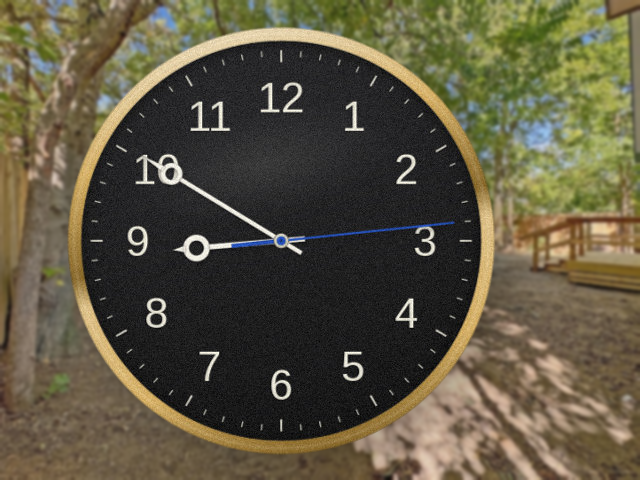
{"hour": 8, "minute": 50, "second": 14}
